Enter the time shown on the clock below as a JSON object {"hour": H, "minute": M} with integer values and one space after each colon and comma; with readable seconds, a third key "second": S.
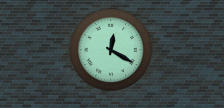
{"hour": 12, "minute": 20}
